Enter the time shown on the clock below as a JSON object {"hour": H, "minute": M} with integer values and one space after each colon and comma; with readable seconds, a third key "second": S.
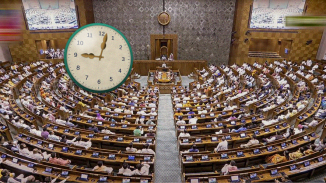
{"hour": 9, "minute": 2}
